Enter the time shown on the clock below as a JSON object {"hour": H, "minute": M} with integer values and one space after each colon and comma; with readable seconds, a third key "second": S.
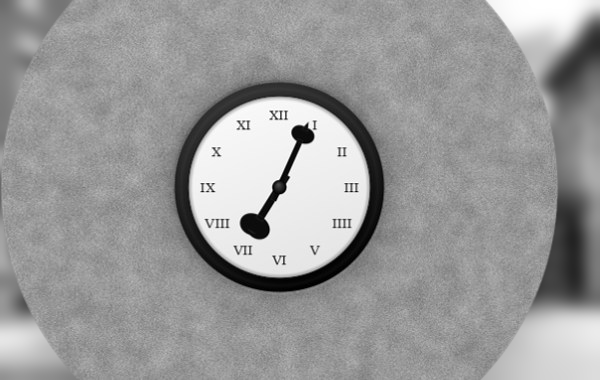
{"hour": 7, "minute": 4}
